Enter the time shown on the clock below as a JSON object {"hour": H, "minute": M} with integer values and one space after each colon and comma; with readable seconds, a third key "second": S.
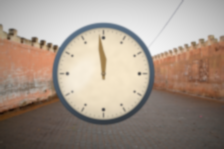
{"hour": 11, "minute": 59}
